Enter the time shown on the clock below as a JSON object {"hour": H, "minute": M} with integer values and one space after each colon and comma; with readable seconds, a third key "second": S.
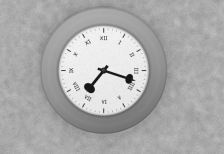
{"hour": 7, "minute": 18}
